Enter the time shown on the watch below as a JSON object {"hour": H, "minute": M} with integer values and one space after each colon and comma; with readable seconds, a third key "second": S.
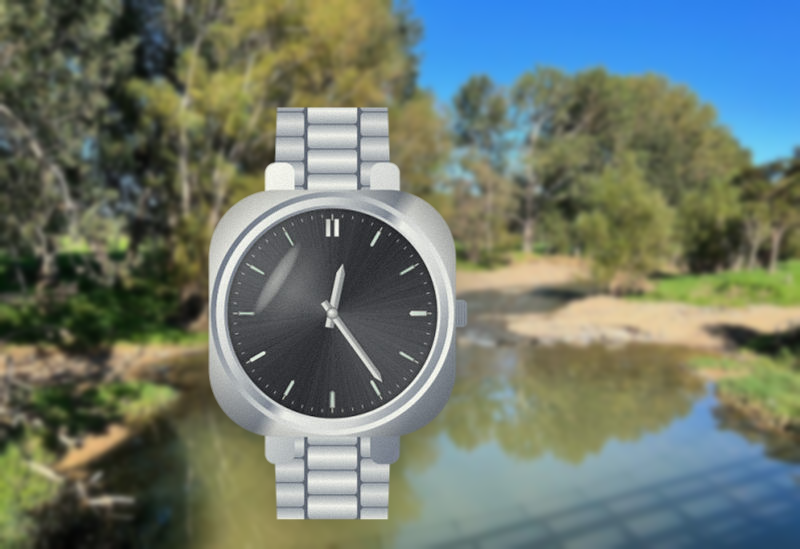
{"hour": 12, "minute": 24}
